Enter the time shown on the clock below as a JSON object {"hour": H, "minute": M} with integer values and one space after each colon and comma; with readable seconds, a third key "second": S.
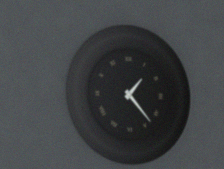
{"hour": 1, "minute": 23}
